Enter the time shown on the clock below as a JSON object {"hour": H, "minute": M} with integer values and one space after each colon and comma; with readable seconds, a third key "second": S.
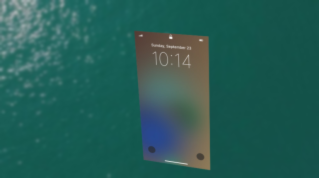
{"hour": 10, "minute": 14}
